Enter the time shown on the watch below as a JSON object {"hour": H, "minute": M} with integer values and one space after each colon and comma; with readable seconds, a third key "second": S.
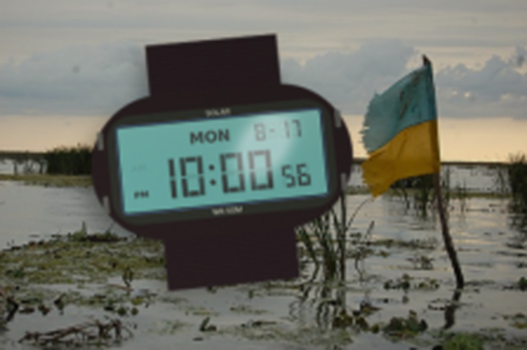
{"hour": 10, "minute": 0, "second": 56}
